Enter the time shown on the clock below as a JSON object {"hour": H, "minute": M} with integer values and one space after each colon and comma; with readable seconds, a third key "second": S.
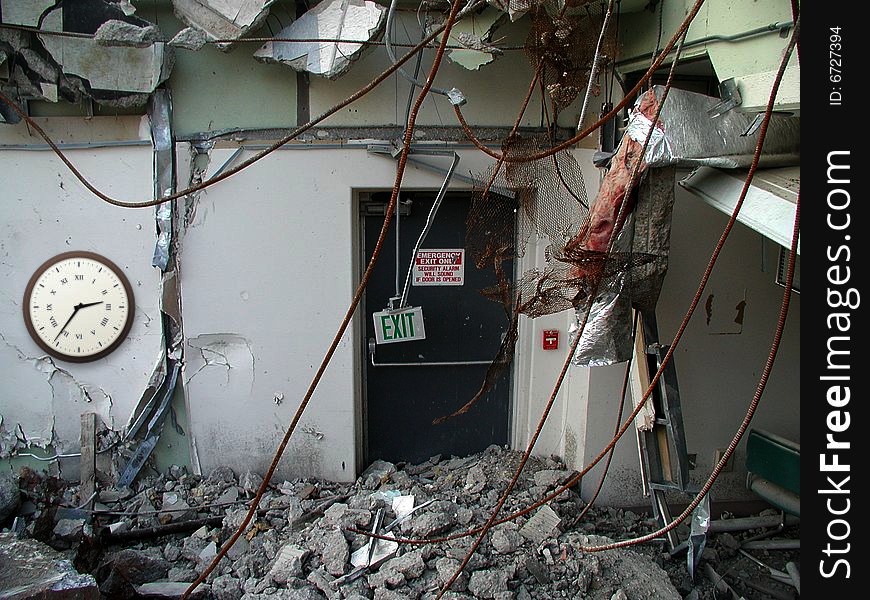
{"hour": 2, "minute": 36}
